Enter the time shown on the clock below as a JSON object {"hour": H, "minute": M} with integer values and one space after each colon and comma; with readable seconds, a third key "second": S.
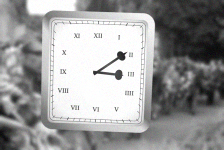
{"hour": 3, "minute": 9}
